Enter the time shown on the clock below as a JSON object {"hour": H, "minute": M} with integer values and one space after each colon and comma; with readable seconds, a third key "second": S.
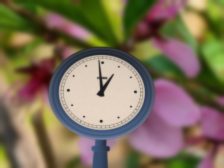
{"hour": 12, "minute": 59}
